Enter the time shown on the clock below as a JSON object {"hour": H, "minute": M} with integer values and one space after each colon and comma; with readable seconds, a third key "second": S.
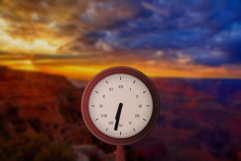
{"hour": 6, "minute": 32}
